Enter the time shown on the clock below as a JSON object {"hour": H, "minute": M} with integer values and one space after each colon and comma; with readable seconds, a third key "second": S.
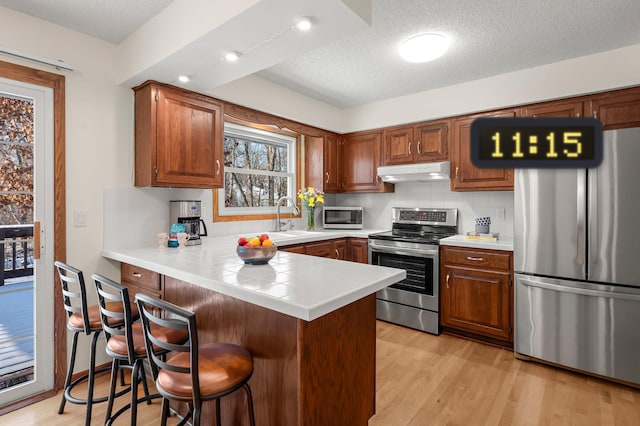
{"hour": 11, "minute": 15}
